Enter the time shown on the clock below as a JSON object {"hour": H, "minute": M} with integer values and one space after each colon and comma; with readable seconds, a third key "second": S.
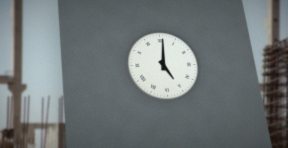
{"hour": 5, "minute": 1}
